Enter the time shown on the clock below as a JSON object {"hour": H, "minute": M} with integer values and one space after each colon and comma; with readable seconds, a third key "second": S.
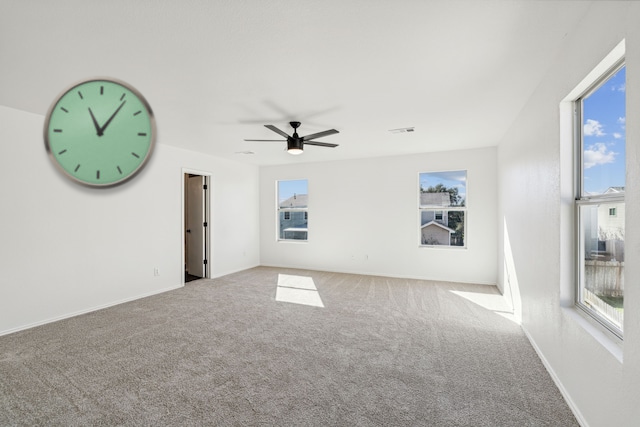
{"hour": 11, "minute": 6}
